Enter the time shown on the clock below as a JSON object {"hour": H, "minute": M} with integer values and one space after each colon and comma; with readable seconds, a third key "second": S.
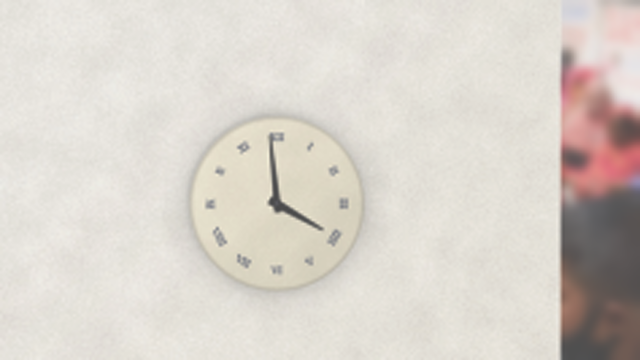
{"hour": 3, "minute": 59}
